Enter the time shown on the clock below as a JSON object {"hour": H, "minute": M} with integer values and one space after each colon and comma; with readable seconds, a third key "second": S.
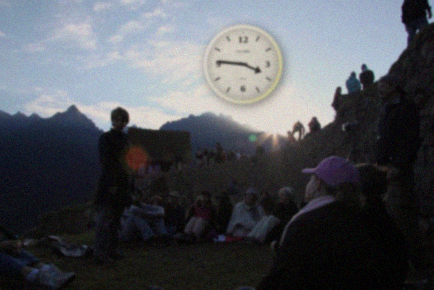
{"hour": 3, "minute": 46}
